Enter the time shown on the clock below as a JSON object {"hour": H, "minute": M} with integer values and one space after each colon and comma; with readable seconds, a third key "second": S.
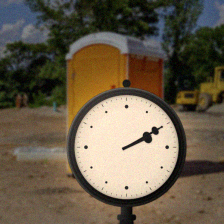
{"hour": 2, "minute": 10}
